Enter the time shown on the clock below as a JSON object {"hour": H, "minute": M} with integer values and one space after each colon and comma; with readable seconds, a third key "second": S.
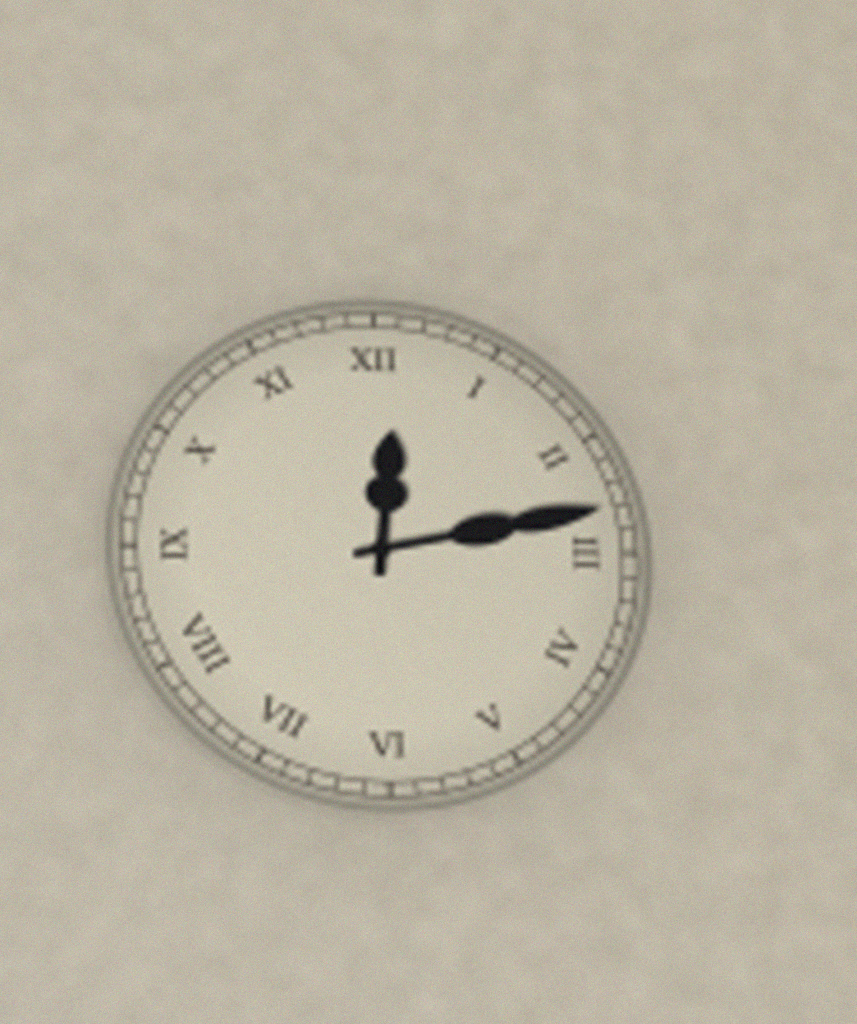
{"hour": 12, "minute": 13}
